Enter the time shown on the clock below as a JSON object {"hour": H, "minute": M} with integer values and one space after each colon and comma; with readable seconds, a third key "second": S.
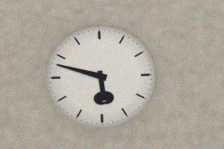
{"hour": 5, "minute": 48}
